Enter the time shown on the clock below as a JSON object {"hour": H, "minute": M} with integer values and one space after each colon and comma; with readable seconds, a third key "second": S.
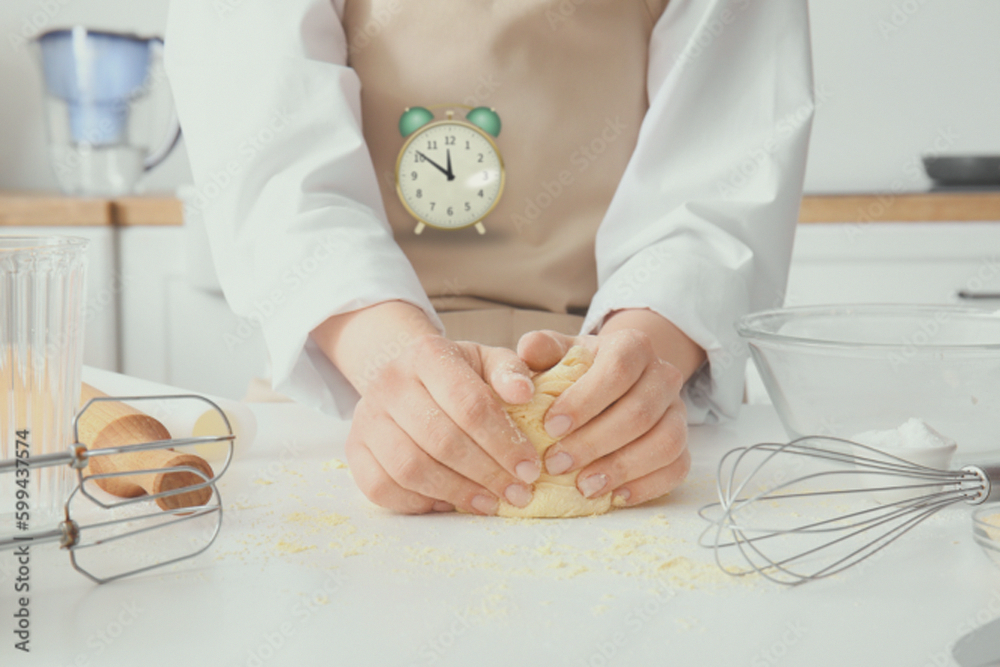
{"hour": 11, "minute": 51}
